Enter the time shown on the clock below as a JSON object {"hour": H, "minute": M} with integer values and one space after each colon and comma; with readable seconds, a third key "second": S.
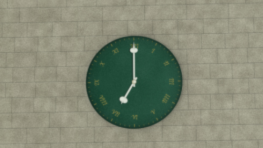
{"hour": 7, "minute": 0}
